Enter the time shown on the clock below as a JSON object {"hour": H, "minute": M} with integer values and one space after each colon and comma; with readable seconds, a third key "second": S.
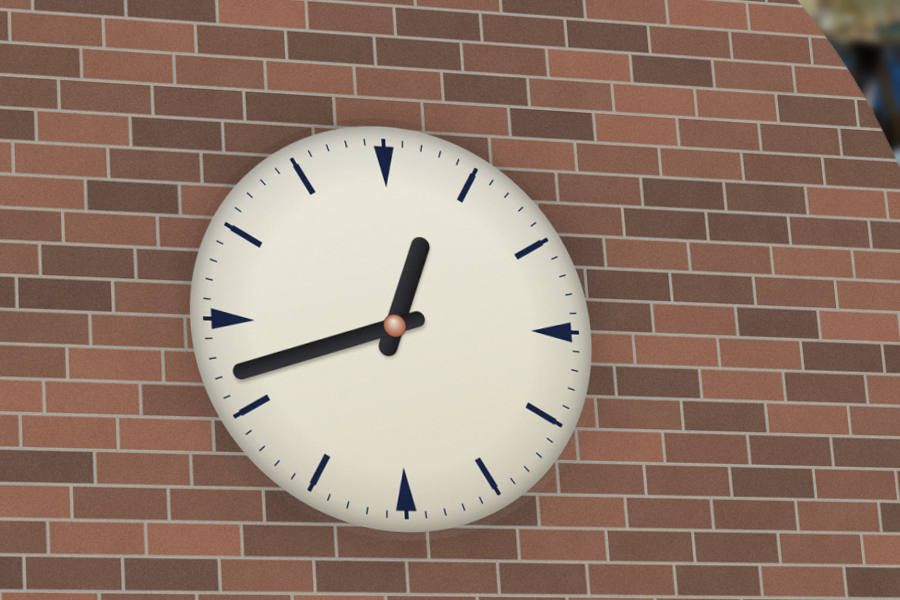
{"hour": 12, "minute": 42}
